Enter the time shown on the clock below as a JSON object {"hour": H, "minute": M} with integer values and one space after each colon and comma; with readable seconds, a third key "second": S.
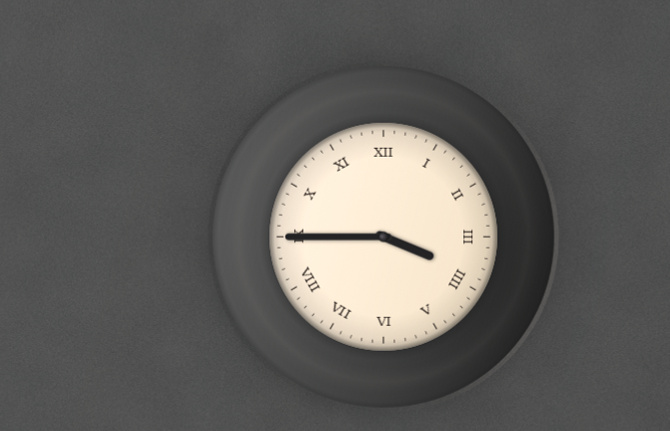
{"hour": 3, "minute": 45}
